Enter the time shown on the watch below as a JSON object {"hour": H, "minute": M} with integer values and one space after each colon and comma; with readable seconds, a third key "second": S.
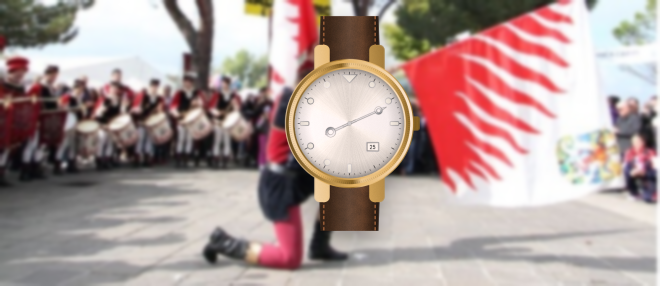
{"hour": 8, "minute": 11}
